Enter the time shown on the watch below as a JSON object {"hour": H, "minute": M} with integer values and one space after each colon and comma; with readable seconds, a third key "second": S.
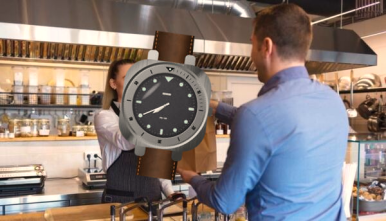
{"hour": 7, "minute": 40}
